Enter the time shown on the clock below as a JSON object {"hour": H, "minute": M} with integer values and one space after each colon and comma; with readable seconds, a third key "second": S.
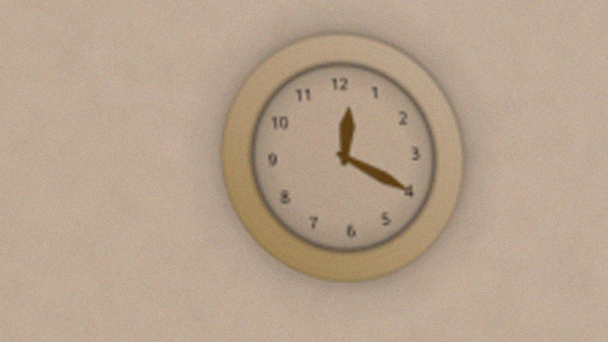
{"hour": 12, "minute": 20}
